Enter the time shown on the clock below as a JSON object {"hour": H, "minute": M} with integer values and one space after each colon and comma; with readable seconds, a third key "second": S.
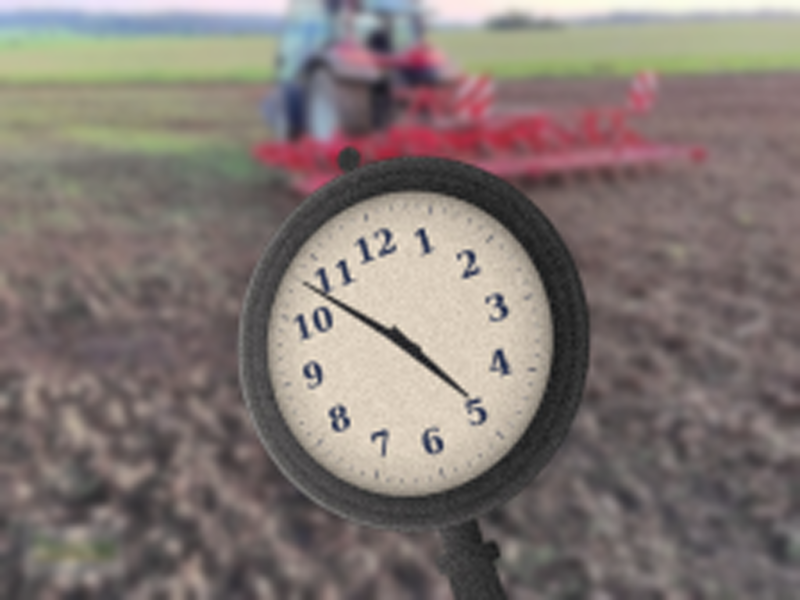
{"hour": 4, "minute": 53}
